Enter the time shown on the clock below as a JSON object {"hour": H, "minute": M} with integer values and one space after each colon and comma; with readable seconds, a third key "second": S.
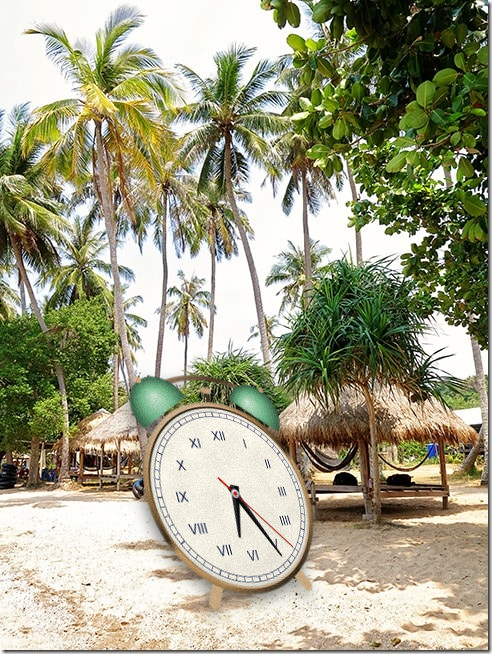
{"hour": 6, "minute": 25, "second": 23}
